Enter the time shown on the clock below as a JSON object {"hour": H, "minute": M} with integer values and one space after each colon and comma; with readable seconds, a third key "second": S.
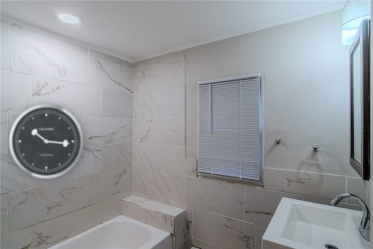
{"hour": 10, "minute": 16}
